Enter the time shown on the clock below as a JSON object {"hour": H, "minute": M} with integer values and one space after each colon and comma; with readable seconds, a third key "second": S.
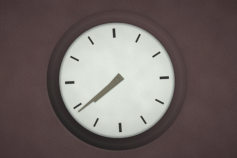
{"hour": 7, "minute": 39}
